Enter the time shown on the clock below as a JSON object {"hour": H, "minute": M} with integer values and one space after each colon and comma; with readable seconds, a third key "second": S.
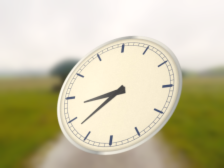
{"hour": 8, "minute": 38}
